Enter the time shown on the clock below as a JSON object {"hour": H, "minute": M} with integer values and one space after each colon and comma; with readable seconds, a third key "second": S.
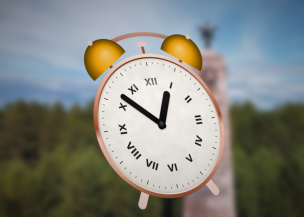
{"hour": 12, "minute": 52}
